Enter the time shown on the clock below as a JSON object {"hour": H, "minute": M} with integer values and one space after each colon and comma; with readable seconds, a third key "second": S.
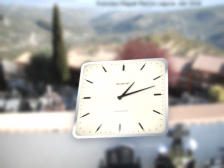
{"hour": 1, "minute": 12}
